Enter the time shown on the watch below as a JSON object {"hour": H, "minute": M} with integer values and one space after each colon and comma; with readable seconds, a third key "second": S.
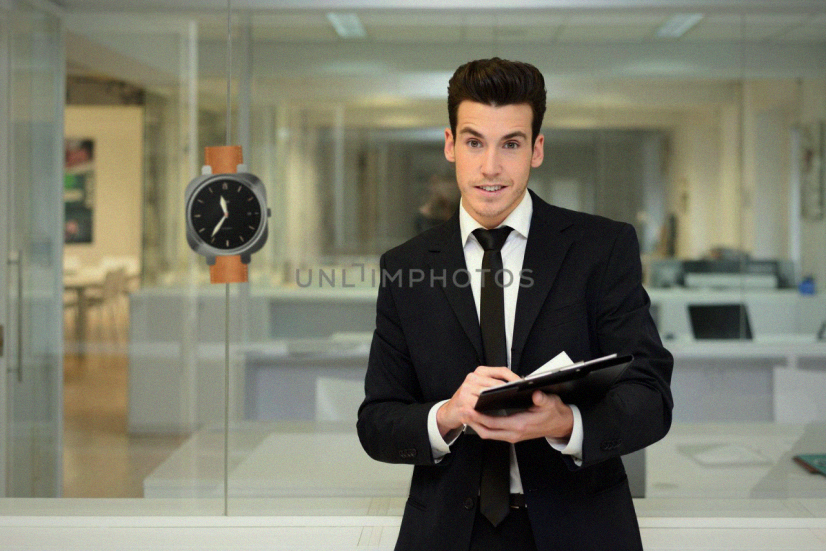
{"hour": 11, "minute": 36}
